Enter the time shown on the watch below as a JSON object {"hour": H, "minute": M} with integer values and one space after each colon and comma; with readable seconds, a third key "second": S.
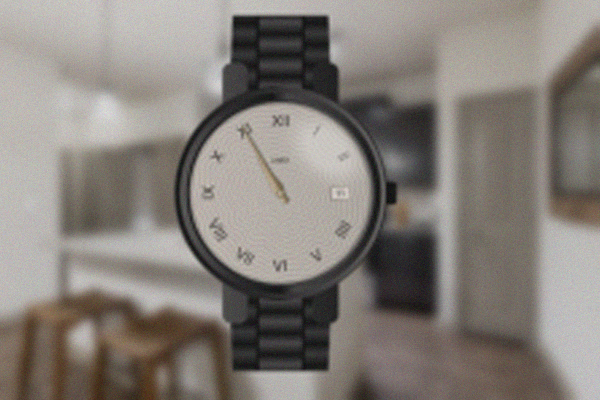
{"hour": 10, "minute": 55}
